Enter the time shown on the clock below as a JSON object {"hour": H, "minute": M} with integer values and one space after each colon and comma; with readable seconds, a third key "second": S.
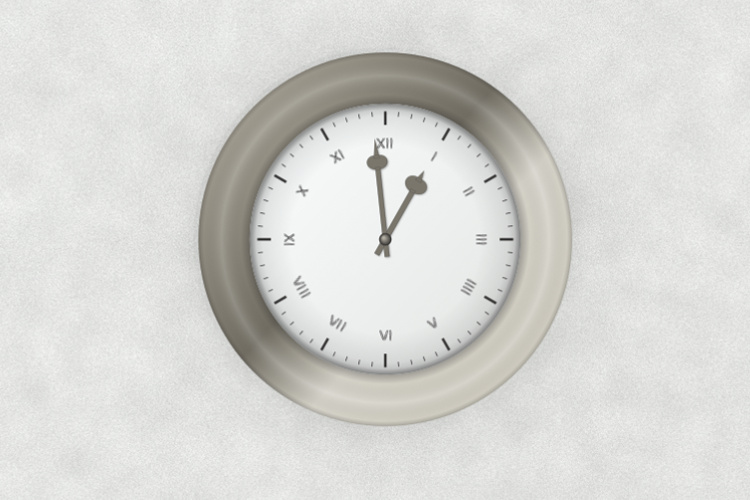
{"hour": 12, "minute": 59}
